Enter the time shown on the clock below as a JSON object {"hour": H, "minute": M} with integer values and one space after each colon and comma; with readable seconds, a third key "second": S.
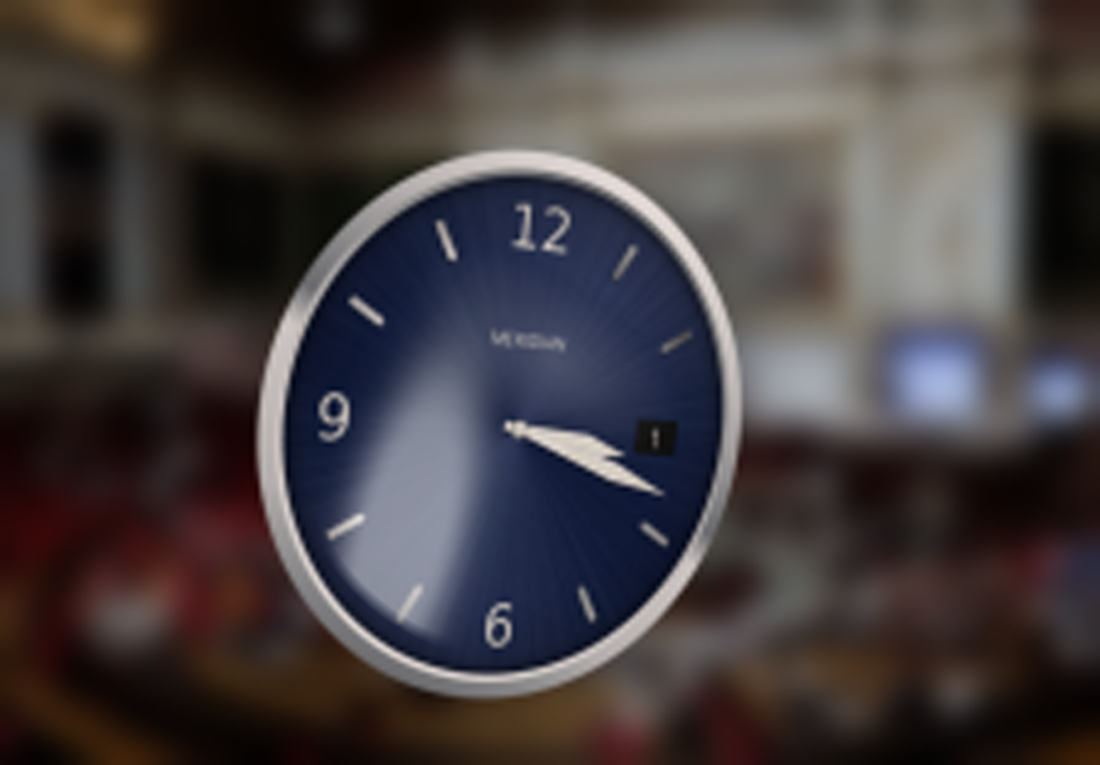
{"hour": 3, "minute": 18}
